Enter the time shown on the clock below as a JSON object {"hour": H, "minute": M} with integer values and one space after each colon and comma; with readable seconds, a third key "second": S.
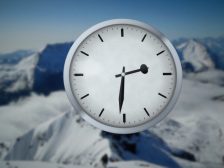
{"hour": 2, "minute": 31}
